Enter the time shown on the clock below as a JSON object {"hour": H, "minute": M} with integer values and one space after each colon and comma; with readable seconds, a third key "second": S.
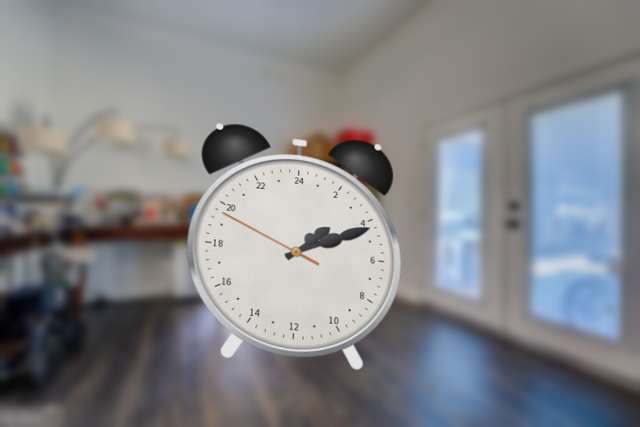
{"hour": 3, "minute": 10, "second": 49}
